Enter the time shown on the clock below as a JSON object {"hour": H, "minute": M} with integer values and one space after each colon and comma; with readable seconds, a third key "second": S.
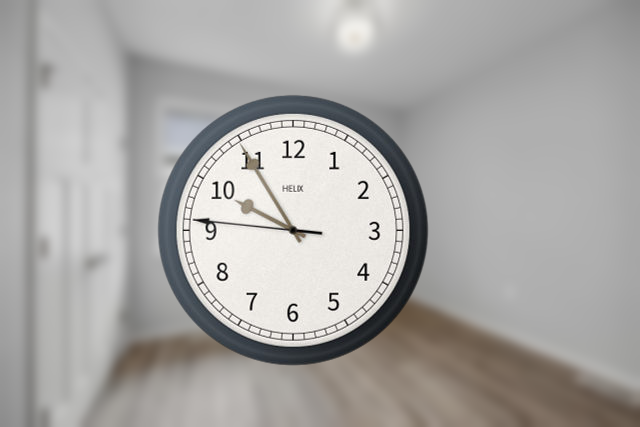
{"hour": 9, "minute": 54, "second": 46}
